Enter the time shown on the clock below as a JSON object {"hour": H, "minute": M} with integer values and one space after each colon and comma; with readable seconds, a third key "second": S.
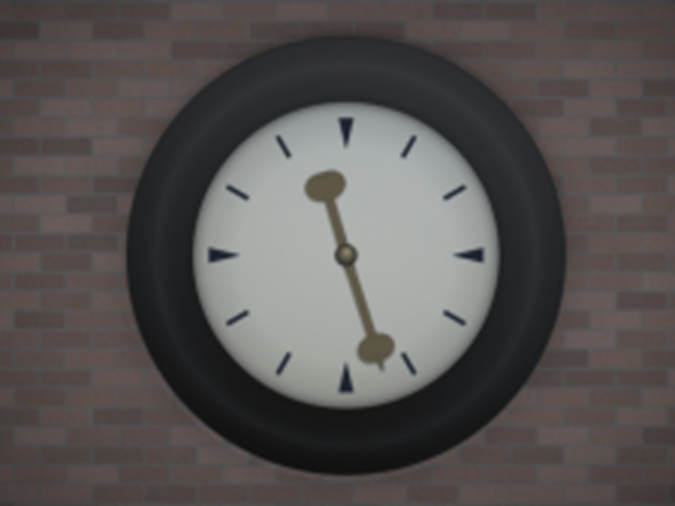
{"hour": 11, "minute": 27}
